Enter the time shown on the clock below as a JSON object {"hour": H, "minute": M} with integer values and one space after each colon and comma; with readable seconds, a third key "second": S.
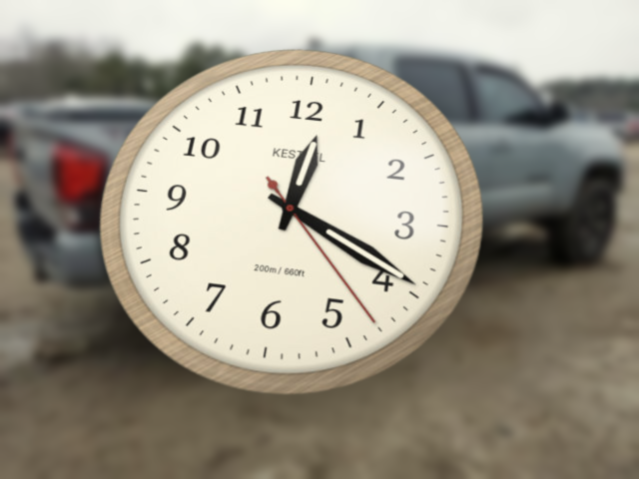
{"hour": 12, "minute": 19, "second": 23}
